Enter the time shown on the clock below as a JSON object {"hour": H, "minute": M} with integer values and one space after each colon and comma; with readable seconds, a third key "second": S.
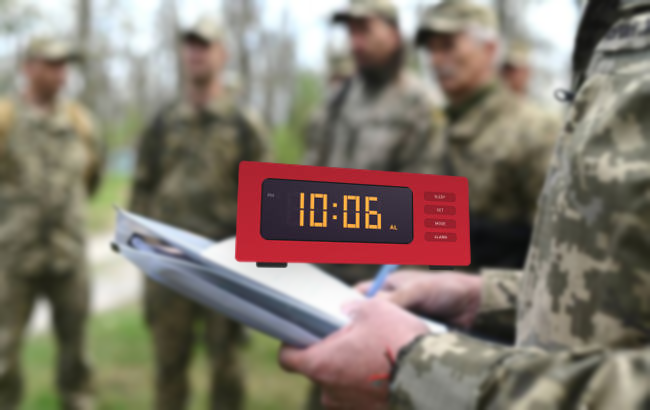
{"hour": 10, "minute": 6}
